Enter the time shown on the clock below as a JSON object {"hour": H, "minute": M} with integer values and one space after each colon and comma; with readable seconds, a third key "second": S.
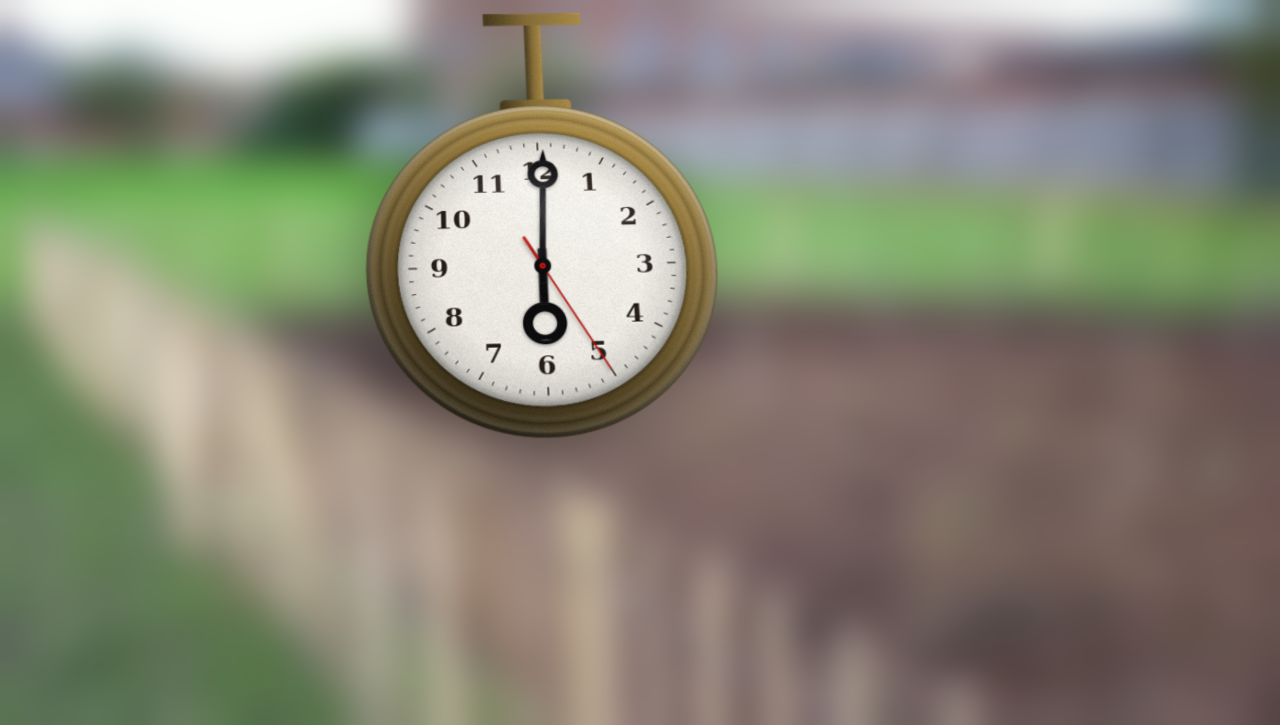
{"hour": 6, "minute": 0, "second": 25}
